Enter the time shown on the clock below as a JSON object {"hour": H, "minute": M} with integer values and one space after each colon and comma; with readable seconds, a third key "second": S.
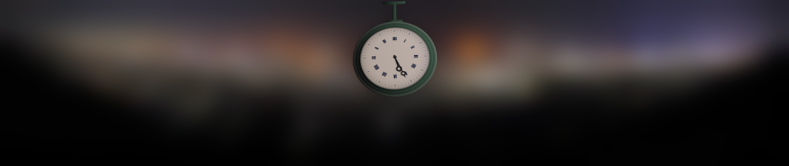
{"hour": 5, "minute": 26}
